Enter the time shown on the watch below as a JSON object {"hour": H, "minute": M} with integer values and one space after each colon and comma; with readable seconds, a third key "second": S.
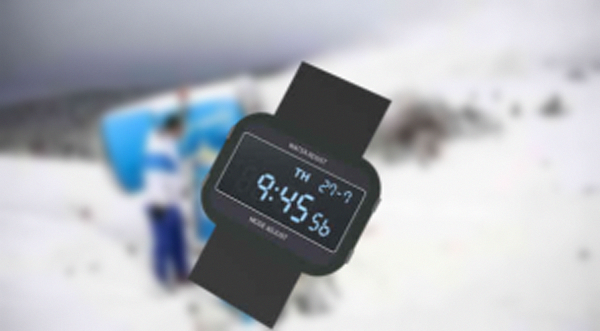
{"hour": 9, "minute": 45, "second": 56}
